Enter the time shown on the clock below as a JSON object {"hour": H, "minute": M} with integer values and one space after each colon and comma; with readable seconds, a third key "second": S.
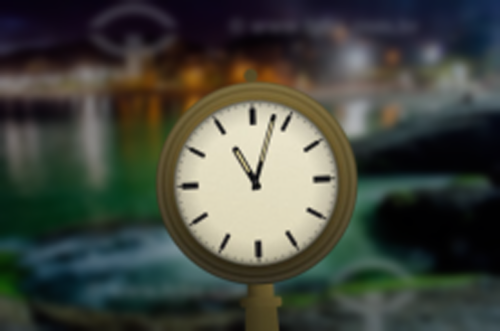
{"hour": 11, "minute": 3}
